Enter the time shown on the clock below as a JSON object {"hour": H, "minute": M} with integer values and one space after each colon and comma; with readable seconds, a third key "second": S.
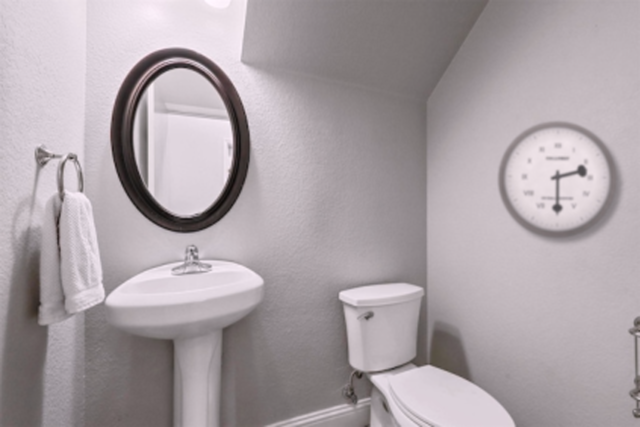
{"hour": 2, "minute": 30}
